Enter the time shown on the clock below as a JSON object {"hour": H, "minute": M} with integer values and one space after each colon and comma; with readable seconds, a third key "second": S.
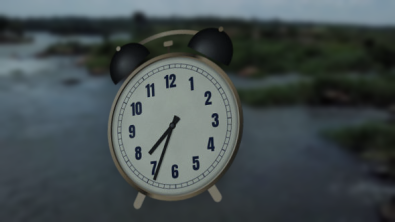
{"hour": 7, "minute": 34}
